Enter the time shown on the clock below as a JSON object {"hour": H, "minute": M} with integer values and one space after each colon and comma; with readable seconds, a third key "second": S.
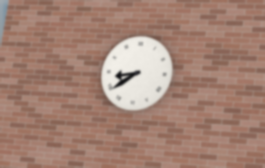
{"hour": 8, "minute": 39}
